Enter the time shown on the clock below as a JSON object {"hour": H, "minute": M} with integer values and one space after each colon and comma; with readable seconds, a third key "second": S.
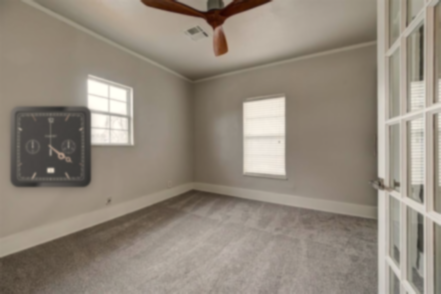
{"hour": 4, "minute": 21}
